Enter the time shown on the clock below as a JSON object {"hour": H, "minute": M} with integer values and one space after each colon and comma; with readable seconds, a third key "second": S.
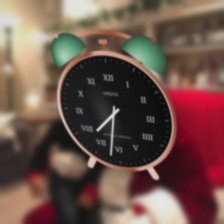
{"hour": 7, "minute": 32}
